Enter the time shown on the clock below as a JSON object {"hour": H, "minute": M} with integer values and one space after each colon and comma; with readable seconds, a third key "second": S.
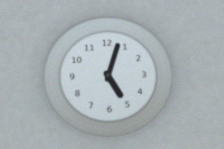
{"hour": 5, "minute": 3}
